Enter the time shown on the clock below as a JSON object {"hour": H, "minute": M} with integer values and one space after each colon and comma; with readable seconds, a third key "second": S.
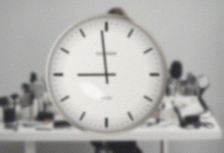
{"hour": 8, "minute": 59}
